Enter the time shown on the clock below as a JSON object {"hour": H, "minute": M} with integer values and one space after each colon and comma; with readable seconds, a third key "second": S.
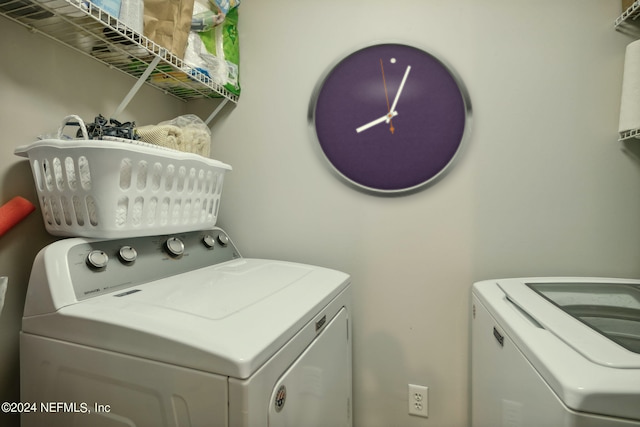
{"hour": 8, "minute": 2, "second": 58}
